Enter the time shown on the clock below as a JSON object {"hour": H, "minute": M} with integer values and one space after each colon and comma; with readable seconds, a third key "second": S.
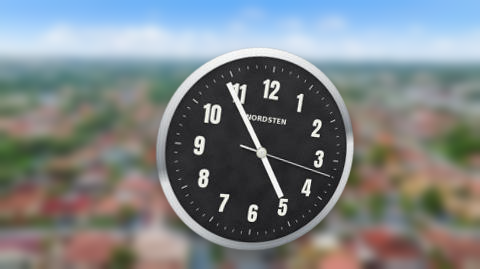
{"hour": 4, "minute": 54, "second": 17}
